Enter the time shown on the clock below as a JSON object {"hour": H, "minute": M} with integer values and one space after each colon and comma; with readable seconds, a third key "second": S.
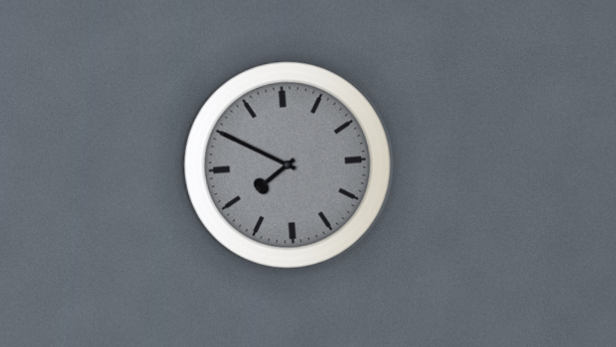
{"hour": 7, "minute": 50}
